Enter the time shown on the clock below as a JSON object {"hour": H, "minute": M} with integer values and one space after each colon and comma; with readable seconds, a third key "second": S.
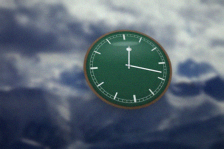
{"hour": 12, "minute": 18}
